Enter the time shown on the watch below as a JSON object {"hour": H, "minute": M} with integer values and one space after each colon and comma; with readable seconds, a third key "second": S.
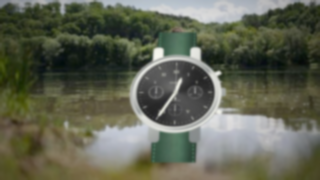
{"hour": 12, "minute": 35}
